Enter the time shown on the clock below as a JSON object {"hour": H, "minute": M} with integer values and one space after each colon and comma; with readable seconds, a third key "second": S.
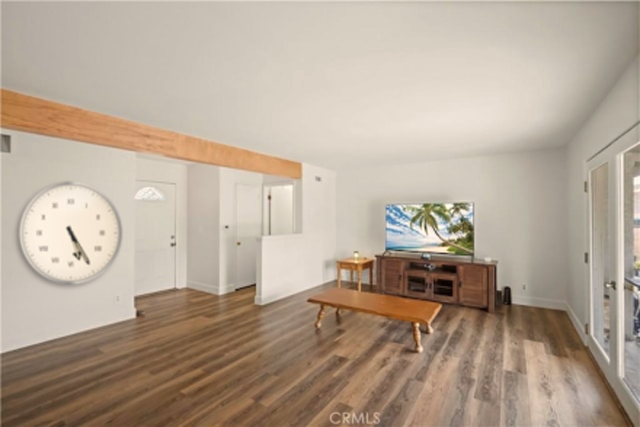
{"hour": 5, "minute": 25}
